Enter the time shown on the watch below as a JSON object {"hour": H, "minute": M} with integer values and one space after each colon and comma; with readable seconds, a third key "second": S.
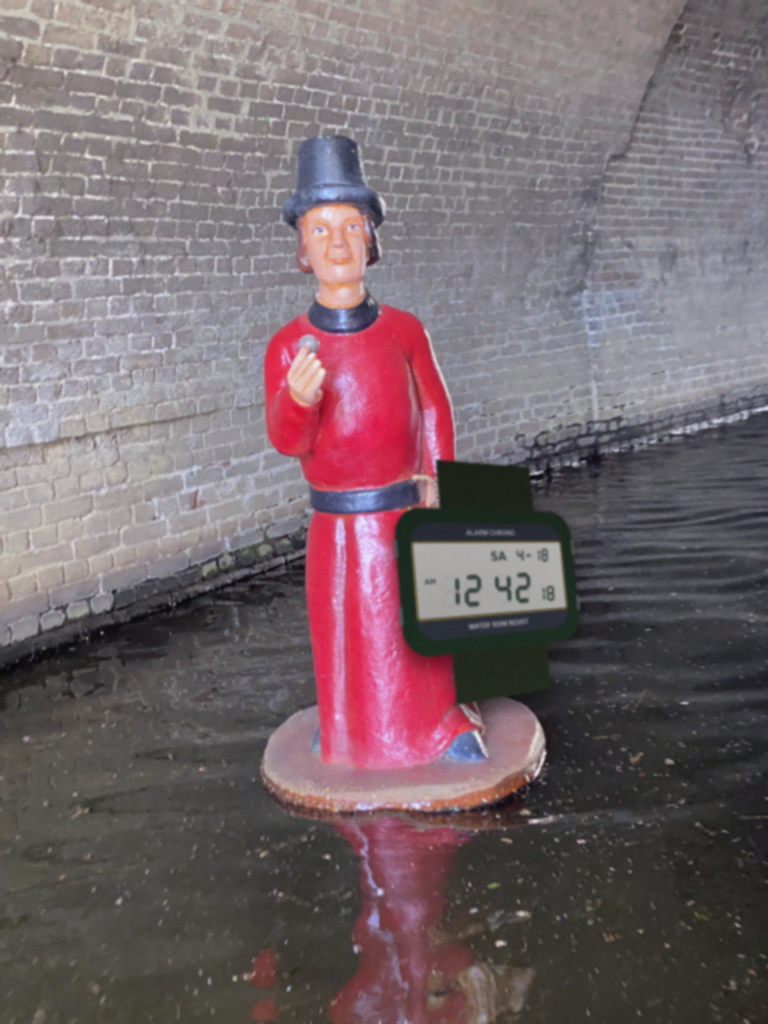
{"hour": 12, "minute": 42}
